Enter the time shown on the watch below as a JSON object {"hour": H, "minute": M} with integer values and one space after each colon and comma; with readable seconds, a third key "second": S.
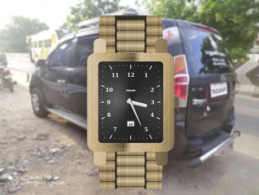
{"hour": 3, "minute": 26}
